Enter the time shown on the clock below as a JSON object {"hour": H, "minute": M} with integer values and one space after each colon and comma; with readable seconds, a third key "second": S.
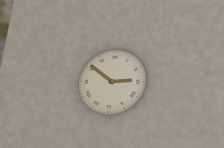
{"hour": 2, "minute": 51}
